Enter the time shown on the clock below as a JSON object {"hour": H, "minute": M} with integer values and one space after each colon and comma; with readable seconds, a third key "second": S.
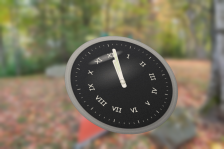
{"hour": 12, "minute": 1}
